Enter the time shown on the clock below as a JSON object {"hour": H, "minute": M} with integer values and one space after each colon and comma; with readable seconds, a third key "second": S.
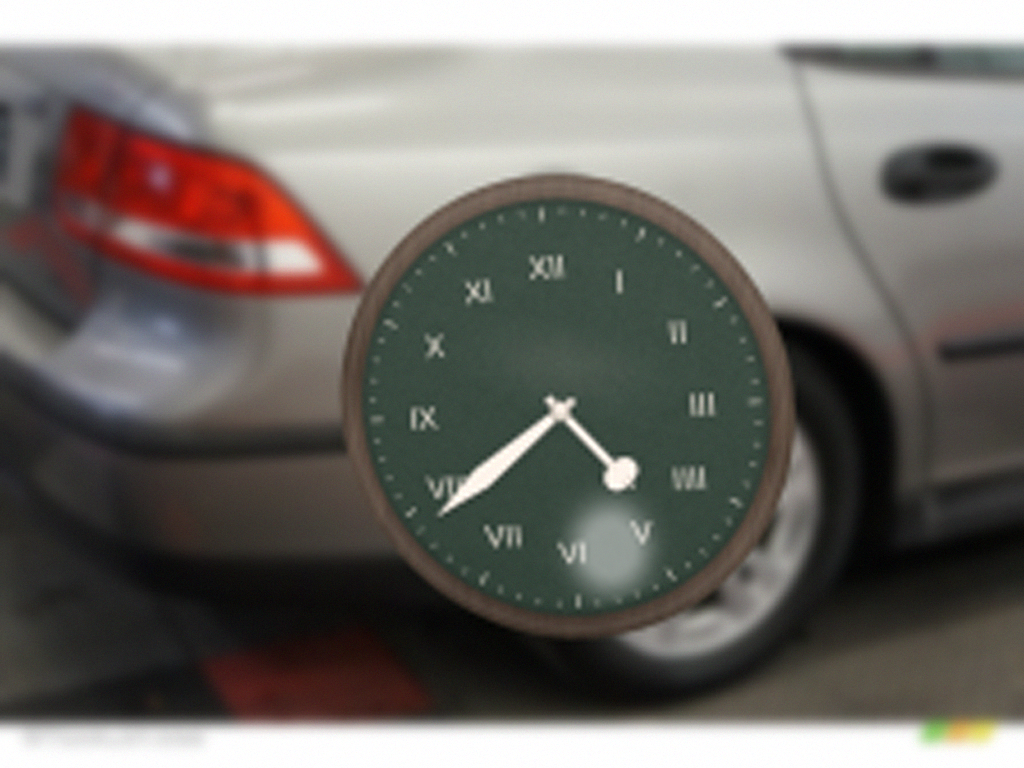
{"hour": 4, "minute": 39}
